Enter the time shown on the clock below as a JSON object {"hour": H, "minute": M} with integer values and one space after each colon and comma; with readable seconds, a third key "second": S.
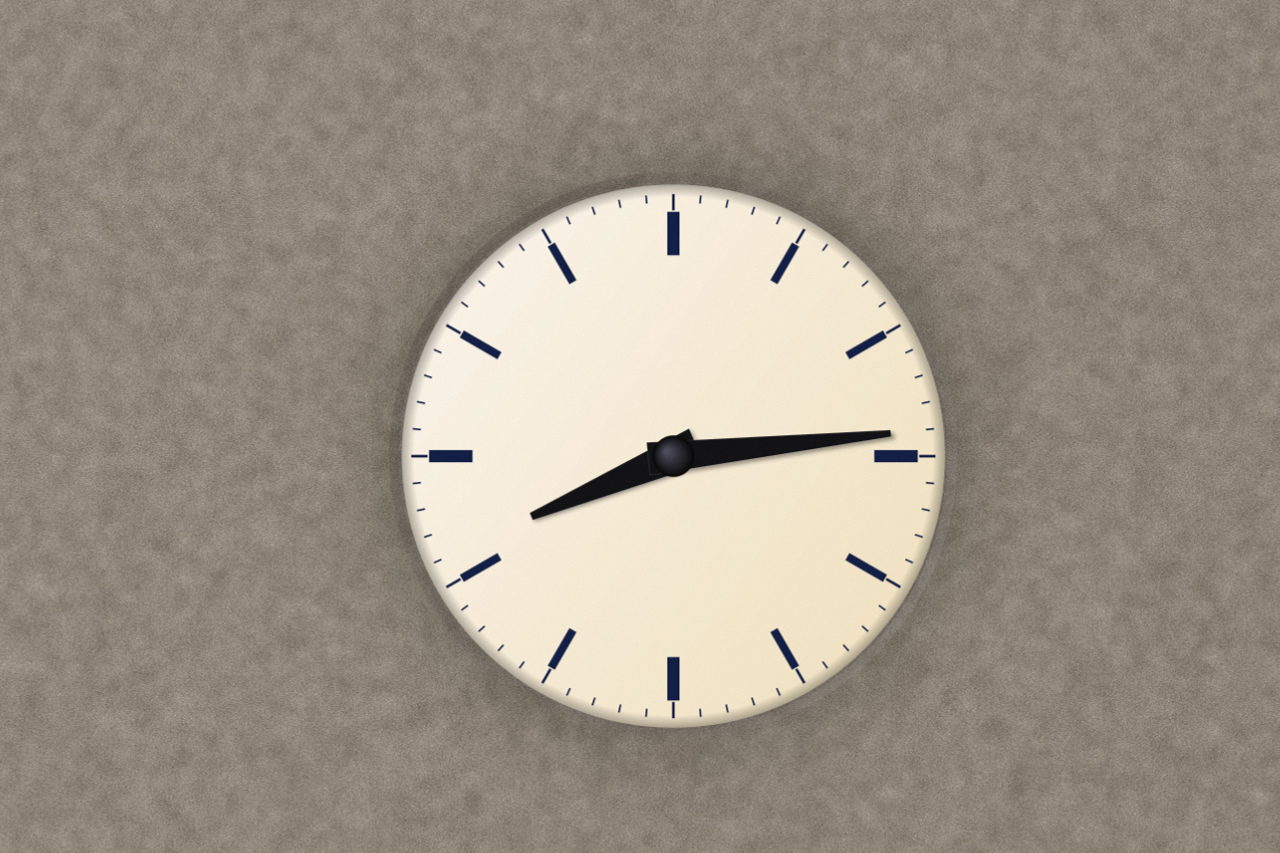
{"hour": 8, "minute": 14}
